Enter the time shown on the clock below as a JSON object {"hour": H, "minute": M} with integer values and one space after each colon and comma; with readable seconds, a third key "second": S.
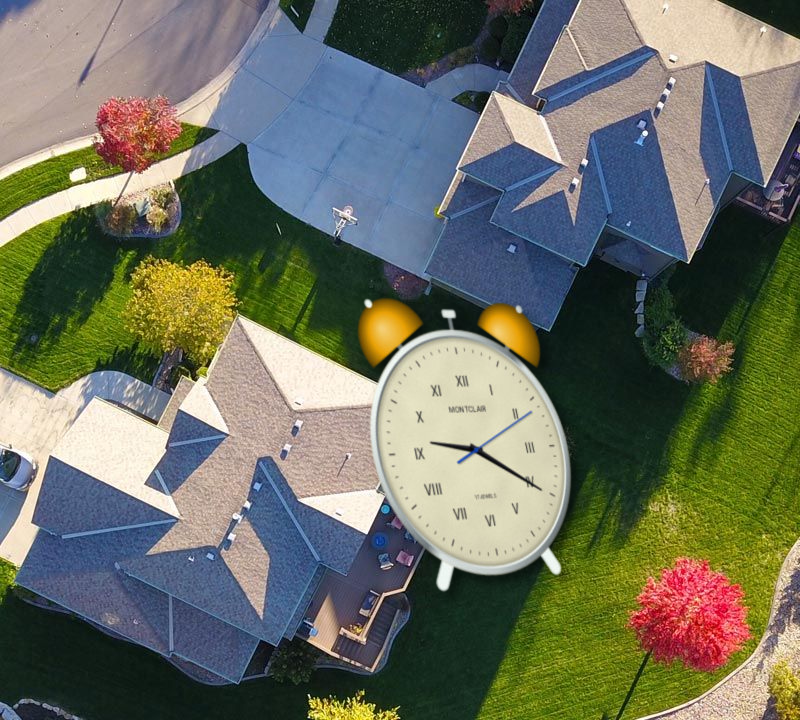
{"hour": 9, "minute": 20, "second": 11}
